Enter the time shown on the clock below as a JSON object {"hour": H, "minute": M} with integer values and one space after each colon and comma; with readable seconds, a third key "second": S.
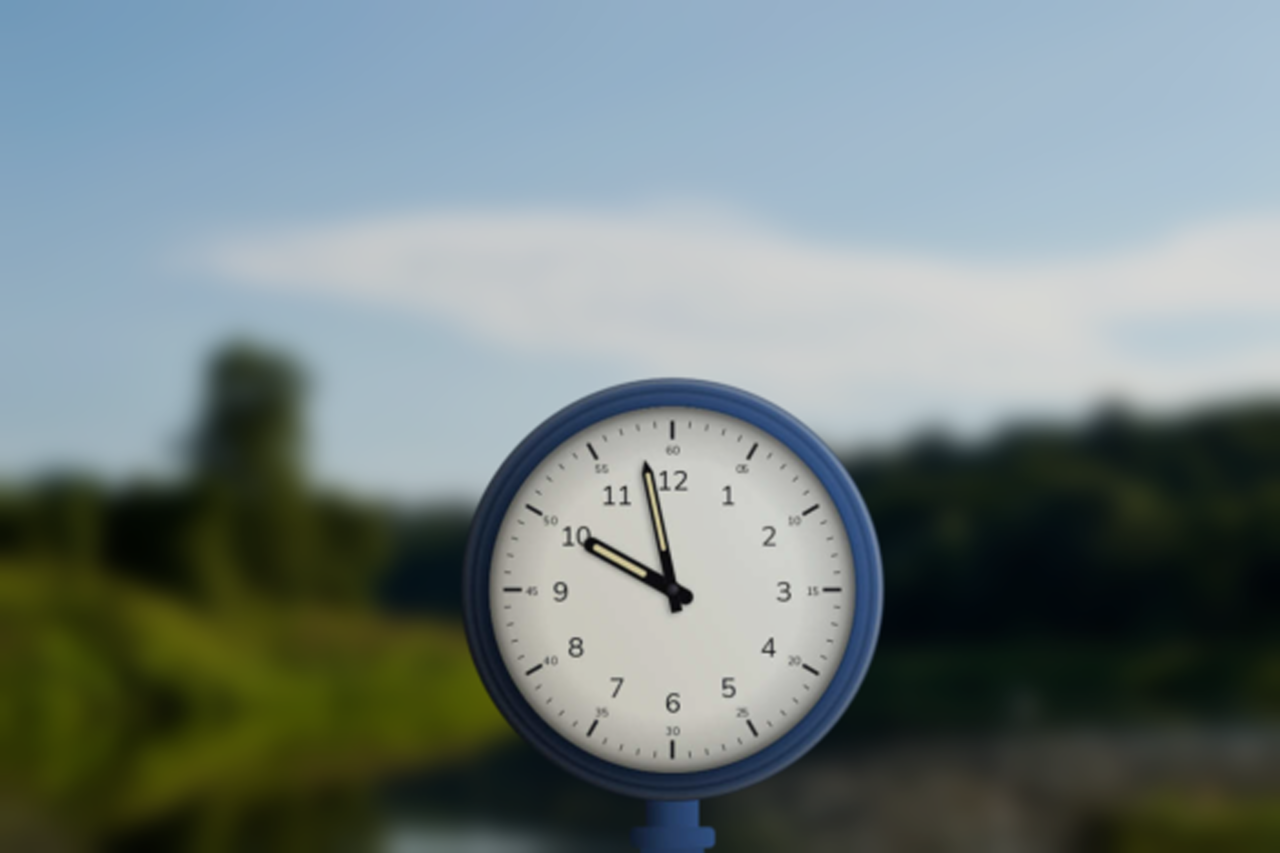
{"hour": 9, "minute": 58}
